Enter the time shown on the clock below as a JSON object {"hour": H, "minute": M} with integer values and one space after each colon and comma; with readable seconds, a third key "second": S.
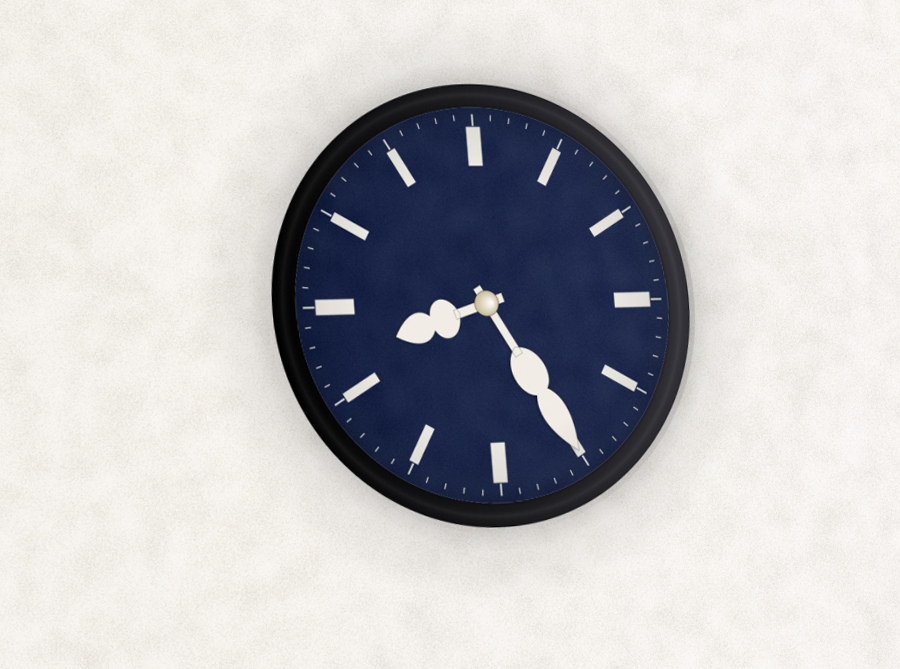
{"hour": 8, "minute": 25}
